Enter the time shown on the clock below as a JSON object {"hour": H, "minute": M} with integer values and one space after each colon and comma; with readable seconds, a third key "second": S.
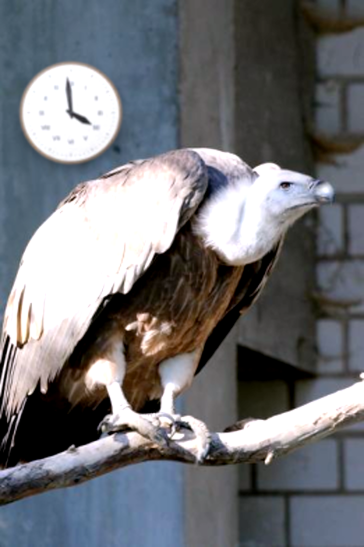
{"hour": 3, "minute": 59}
